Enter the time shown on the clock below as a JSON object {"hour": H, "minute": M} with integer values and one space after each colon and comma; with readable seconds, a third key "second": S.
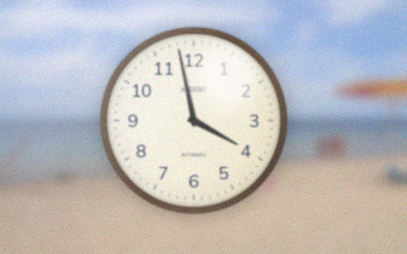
{"hour": 3, "minute": 58}
